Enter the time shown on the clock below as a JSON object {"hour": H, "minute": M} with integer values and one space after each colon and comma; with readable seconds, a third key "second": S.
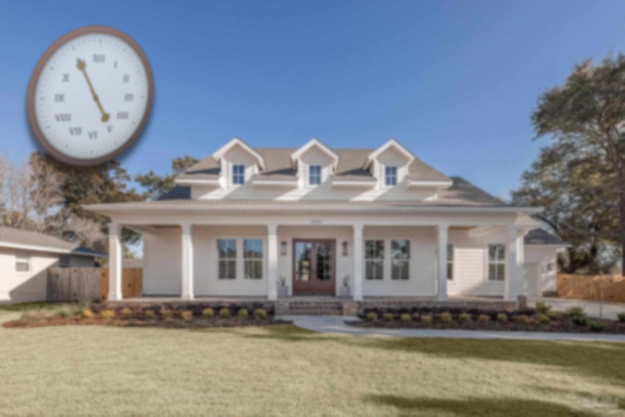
{"hour": 4, "minute": 55}
